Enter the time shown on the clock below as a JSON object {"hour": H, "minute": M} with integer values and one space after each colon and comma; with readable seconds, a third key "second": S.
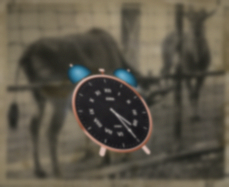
{"hour": 4, "minute": 25}
